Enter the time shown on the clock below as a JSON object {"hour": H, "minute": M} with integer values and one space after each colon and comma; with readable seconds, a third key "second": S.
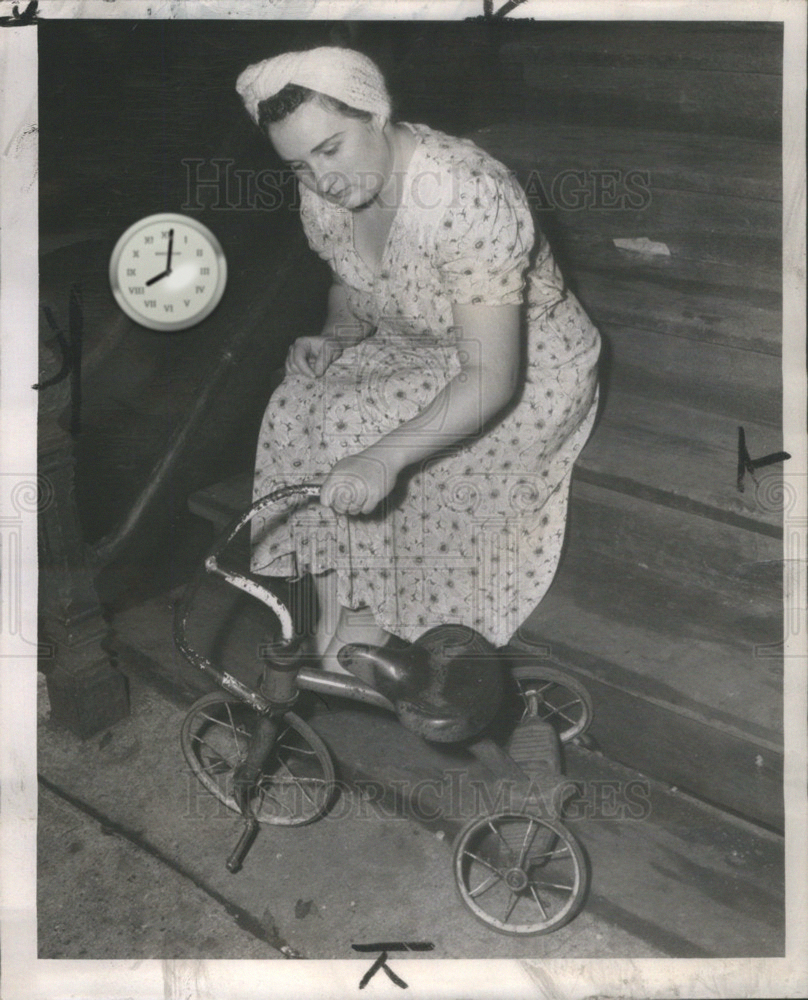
{"hour": 8, "minute": 1}
